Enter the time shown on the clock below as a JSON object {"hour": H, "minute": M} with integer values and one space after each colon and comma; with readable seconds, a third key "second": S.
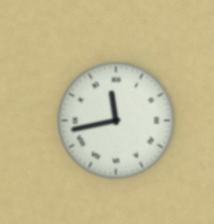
{"hour": 11, "minute": 43}
